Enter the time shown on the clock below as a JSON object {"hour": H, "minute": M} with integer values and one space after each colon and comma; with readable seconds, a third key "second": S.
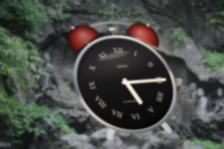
{"hour": 5, "minute": 15}
